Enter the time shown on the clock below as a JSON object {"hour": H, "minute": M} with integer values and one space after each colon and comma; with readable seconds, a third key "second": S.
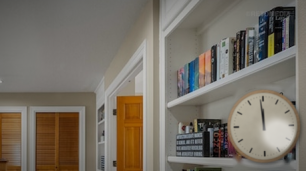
{"hour": 11, "minute": 59}
